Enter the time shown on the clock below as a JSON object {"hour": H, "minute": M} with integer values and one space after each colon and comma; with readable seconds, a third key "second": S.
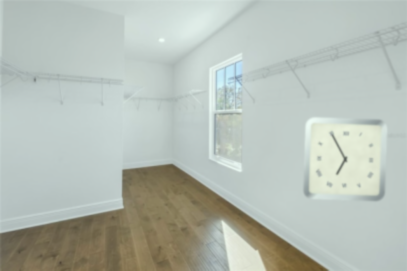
{"hour": 6, "minute": 55}
